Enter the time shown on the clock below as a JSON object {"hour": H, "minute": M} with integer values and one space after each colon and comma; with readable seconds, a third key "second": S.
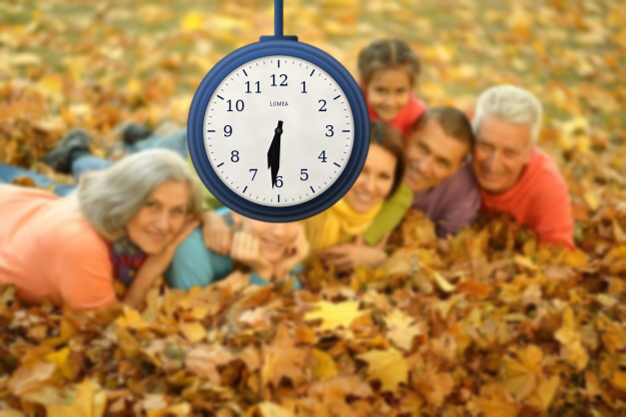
{"hour": 6, "minute": 31}
